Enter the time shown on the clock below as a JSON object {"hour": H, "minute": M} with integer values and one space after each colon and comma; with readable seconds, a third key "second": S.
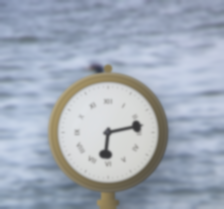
{"hour": 6, "minute": 13}
